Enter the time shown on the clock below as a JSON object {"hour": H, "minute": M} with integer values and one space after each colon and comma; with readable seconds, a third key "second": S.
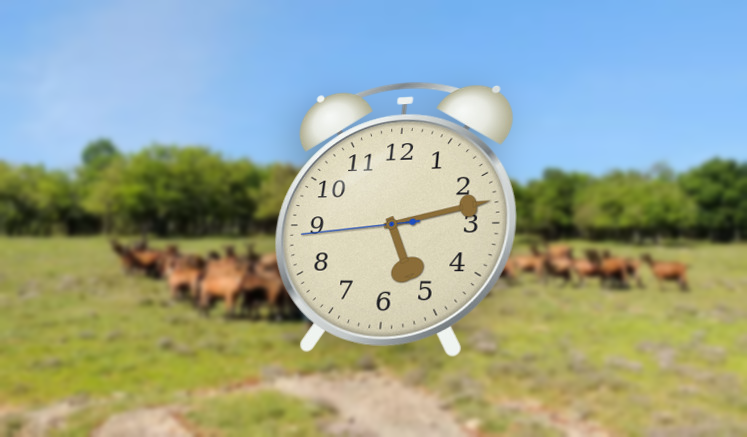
{"hour": 5, "minute": 12, "second": 44}
